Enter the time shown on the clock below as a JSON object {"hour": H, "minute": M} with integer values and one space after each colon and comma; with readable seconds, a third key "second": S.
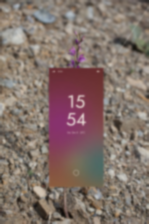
{"hour": 15, "minute": 54}
